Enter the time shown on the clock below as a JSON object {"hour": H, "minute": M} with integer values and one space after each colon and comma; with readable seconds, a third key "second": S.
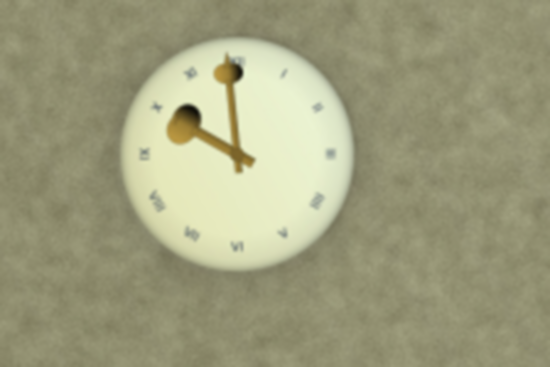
{"hour": 9, "minute": 59}
